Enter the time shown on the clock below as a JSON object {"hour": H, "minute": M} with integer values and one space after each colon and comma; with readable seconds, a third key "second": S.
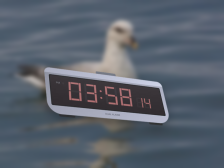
{"hour": 3, "minute": 58, "second": 14}
